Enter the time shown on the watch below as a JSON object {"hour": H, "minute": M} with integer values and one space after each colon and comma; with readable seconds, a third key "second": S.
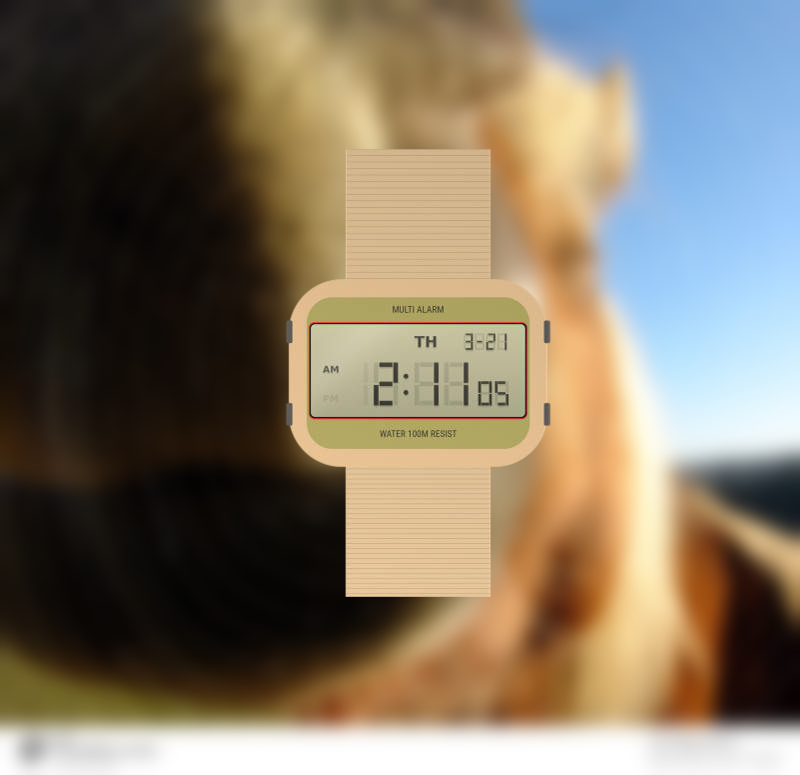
{"hour": 2, "minute": 11, "second": 5}
